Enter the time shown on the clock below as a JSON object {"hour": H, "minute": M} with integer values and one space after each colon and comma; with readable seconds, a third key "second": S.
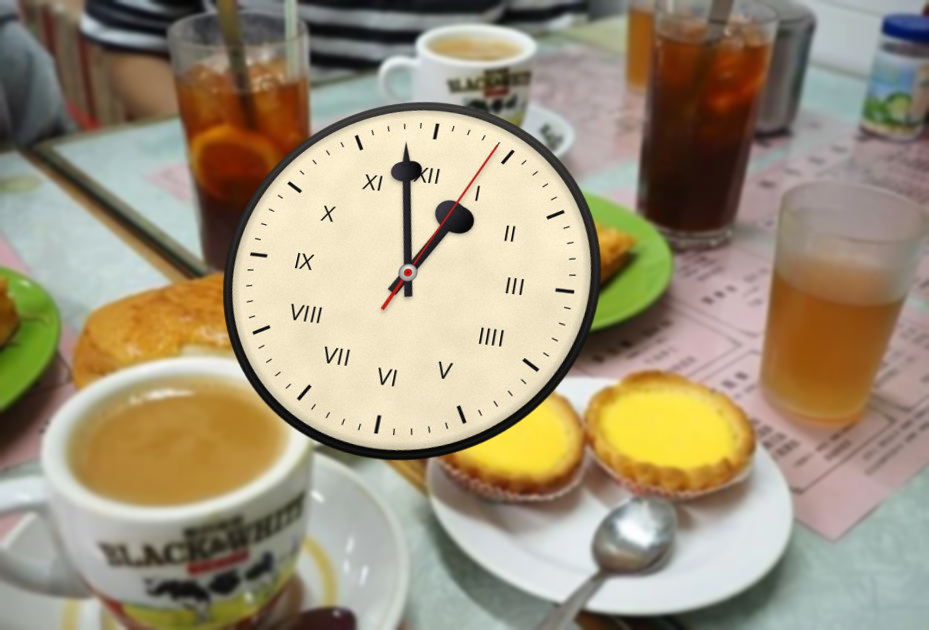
{"hour": 12, "minute": 58, "second": 4}
